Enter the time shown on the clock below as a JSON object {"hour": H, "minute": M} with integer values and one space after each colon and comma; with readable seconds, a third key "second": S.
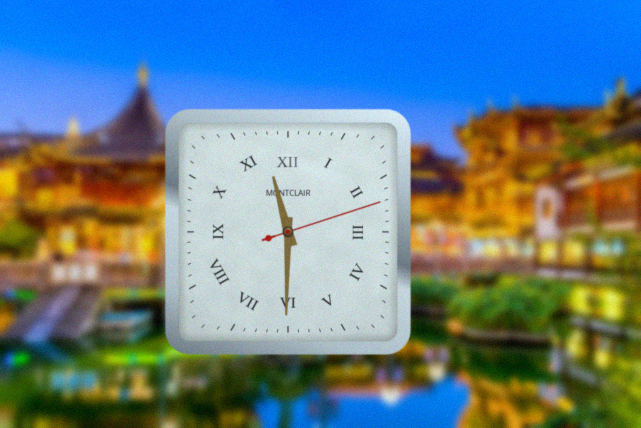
{"hour": 11, "minute": 30, "second": 12}
